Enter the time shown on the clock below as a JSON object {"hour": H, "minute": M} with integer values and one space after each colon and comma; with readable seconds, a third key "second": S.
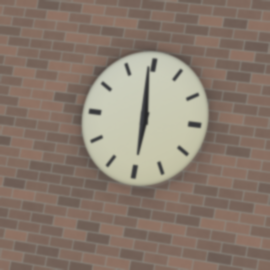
{"hour": 5, "minute": 59}
